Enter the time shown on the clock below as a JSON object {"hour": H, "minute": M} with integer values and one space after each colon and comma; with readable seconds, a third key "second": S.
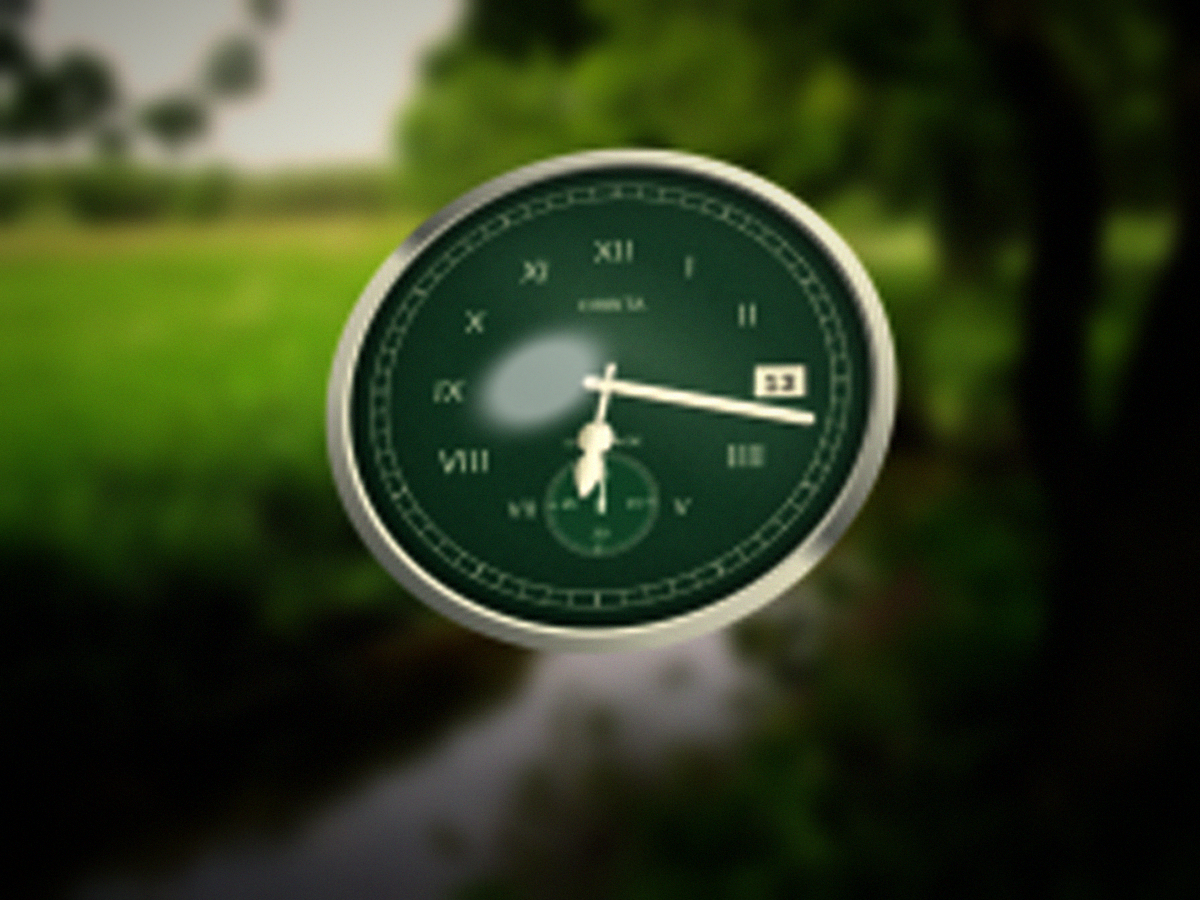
{"hour": 6, "minute": 17}
